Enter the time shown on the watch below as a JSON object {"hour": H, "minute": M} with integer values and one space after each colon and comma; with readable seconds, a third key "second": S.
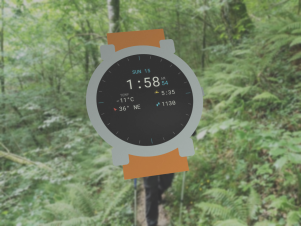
{"hour": 1, "minute": 58}
